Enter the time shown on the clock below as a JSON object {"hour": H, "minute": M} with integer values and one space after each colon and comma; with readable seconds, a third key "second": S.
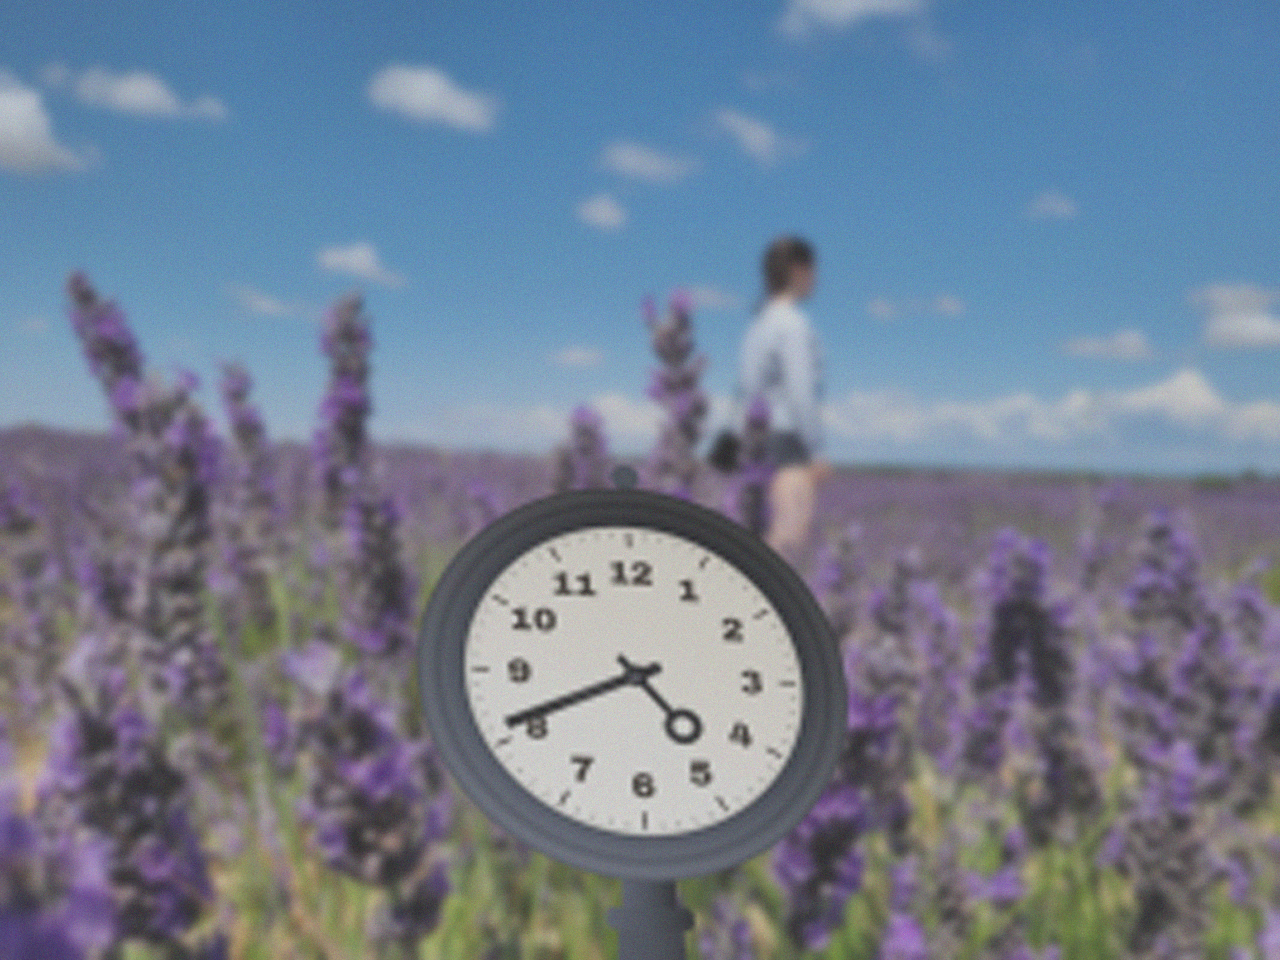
{"hour": 4, "minute": 41}
